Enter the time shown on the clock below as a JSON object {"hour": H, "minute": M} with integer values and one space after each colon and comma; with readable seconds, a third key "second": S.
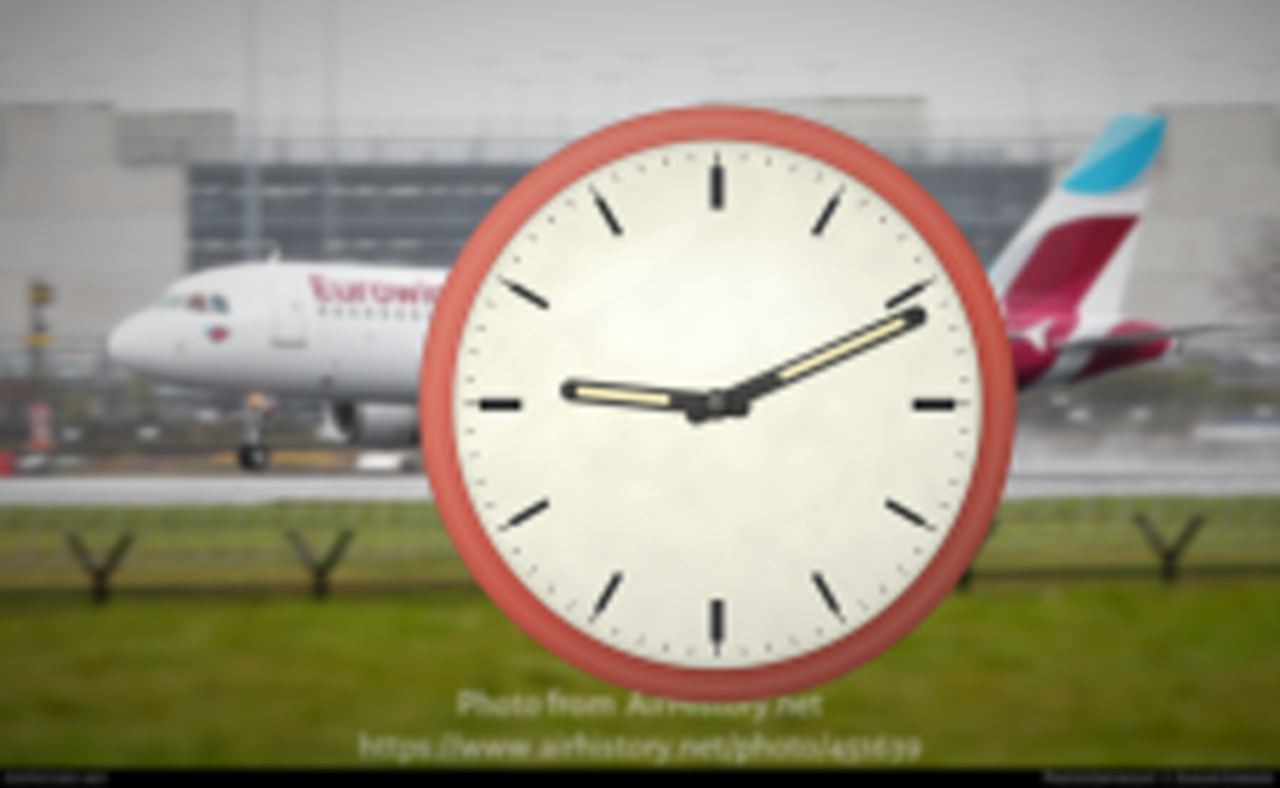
{"hour": 9, "minute": 11}
